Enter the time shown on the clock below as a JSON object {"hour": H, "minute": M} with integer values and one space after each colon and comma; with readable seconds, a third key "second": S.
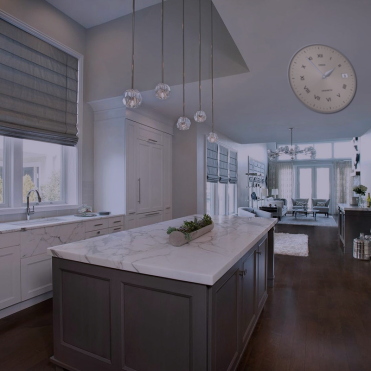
{"hour": 1, "minute": 54}
